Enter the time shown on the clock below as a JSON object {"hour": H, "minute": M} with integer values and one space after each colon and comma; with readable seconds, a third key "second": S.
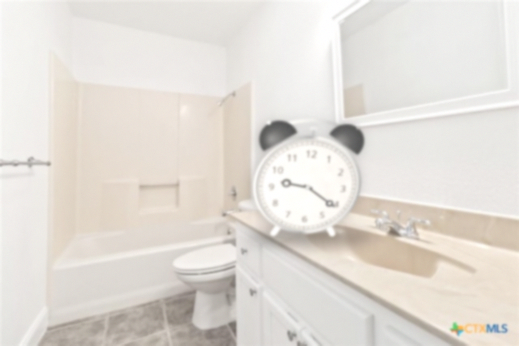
{"hour": 9, "minute": 21}
